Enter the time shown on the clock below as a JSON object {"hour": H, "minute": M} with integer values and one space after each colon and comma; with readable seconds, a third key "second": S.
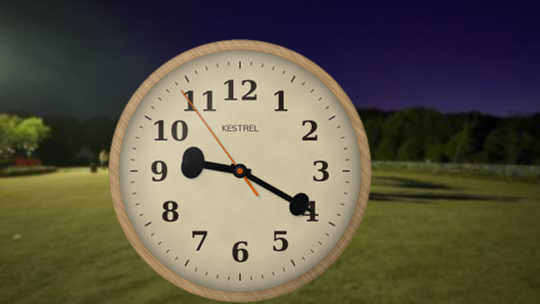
{"hour": 9, "minute": 19, "second": 54}
